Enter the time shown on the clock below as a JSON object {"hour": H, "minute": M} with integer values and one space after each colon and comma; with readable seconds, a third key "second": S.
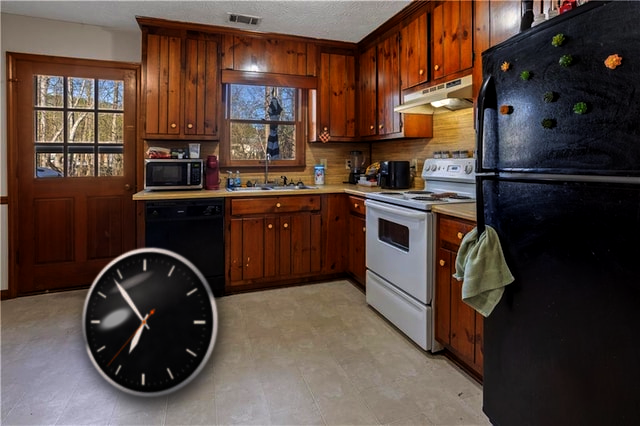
{"hour": 6, "minute": 53, "second": 37}
